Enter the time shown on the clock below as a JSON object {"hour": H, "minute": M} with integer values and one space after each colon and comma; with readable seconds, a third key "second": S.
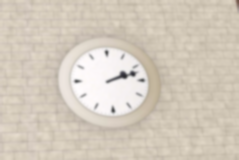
{"hour": 2, "minute": 12}
